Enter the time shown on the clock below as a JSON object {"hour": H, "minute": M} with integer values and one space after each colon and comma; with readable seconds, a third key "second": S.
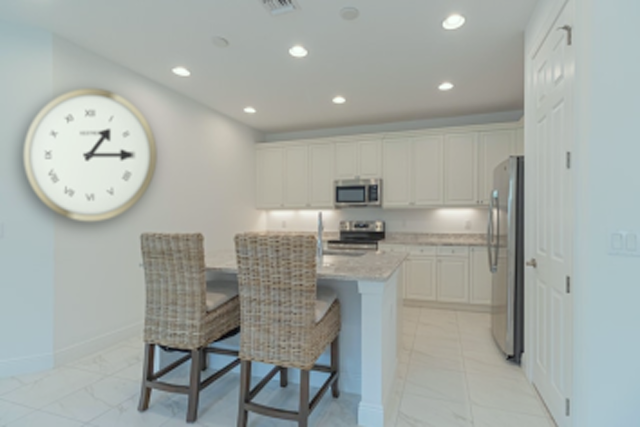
{"hour": 1, "minute": 15}
